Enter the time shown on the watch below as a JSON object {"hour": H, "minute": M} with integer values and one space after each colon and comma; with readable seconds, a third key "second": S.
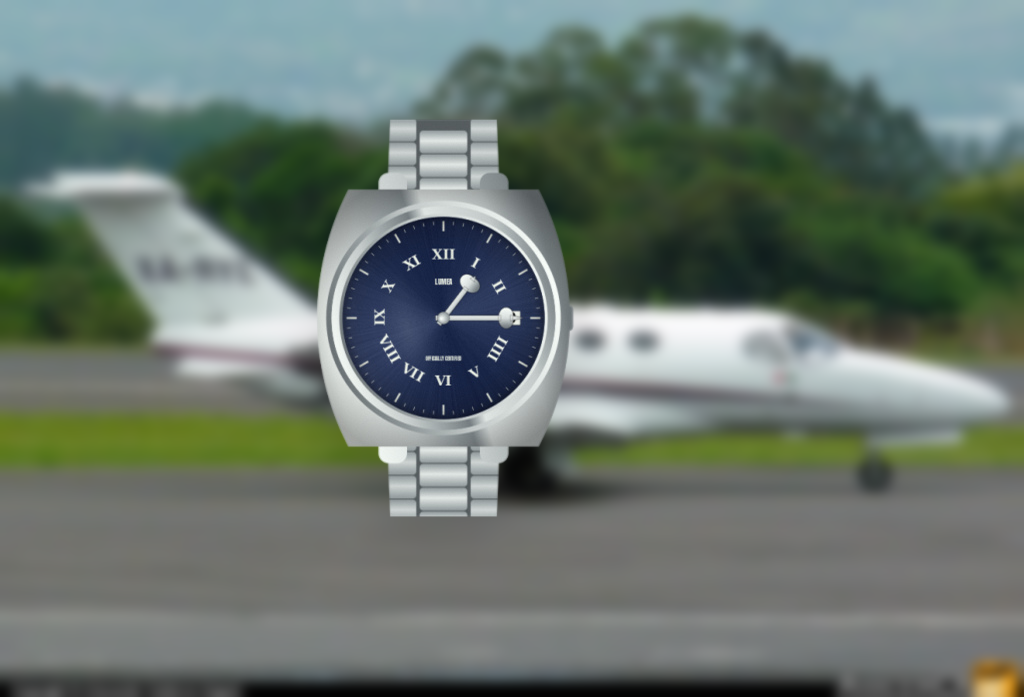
{"hour": 1, "minute": 15}
